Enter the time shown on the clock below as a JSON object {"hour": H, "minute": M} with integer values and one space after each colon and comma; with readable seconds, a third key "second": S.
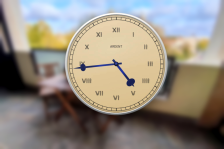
{"hour": 4, "minute": 44}
